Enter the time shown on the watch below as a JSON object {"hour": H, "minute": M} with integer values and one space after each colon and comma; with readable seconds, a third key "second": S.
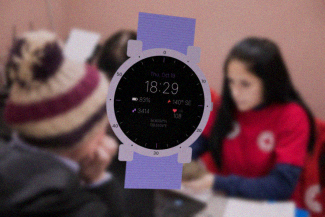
{"hour": 18, "minute": 29}
